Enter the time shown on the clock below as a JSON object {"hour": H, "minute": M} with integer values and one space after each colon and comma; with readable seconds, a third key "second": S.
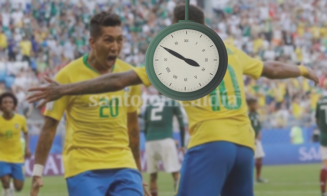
{"hour": 3, "minute": 50}
